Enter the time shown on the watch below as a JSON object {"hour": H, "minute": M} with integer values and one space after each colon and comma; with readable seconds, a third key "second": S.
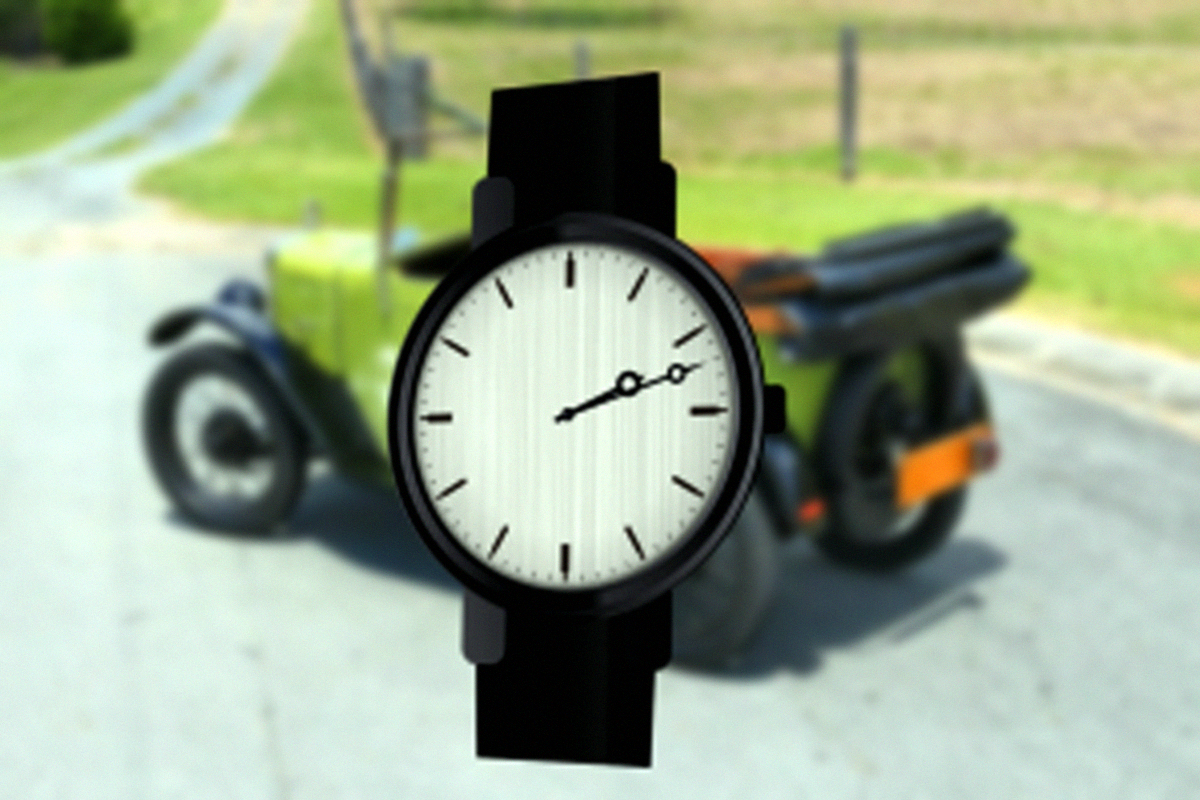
{"hour": 2, "minute": 12}
